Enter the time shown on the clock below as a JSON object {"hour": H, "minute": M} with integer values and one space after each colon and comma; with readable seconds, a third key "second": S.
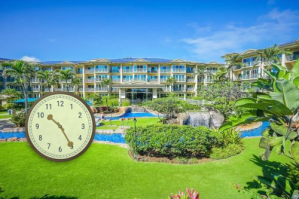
{"hour": 10, "minute": 25}
